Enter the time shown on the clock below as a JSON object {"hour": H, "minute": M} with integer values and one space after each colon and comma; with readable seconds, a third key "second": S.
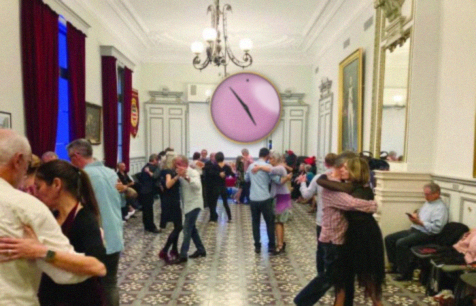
{"hour": 4, "minute": 53}
